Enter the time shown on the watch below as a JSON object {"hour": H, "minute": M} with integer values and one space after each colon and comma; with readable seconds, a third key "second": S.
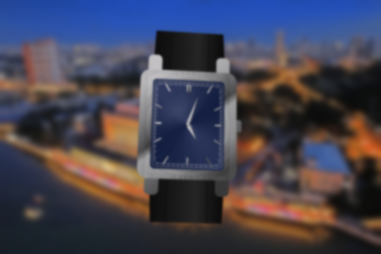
{"hour": 5, "minute": 3}
